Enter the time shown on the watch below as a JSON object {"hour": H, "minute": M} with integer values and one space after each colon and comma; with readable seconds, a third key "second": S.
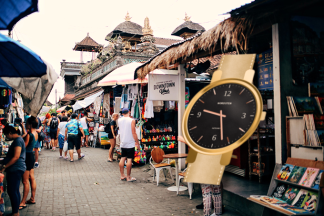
{"hour": 9, "minute": 27}
